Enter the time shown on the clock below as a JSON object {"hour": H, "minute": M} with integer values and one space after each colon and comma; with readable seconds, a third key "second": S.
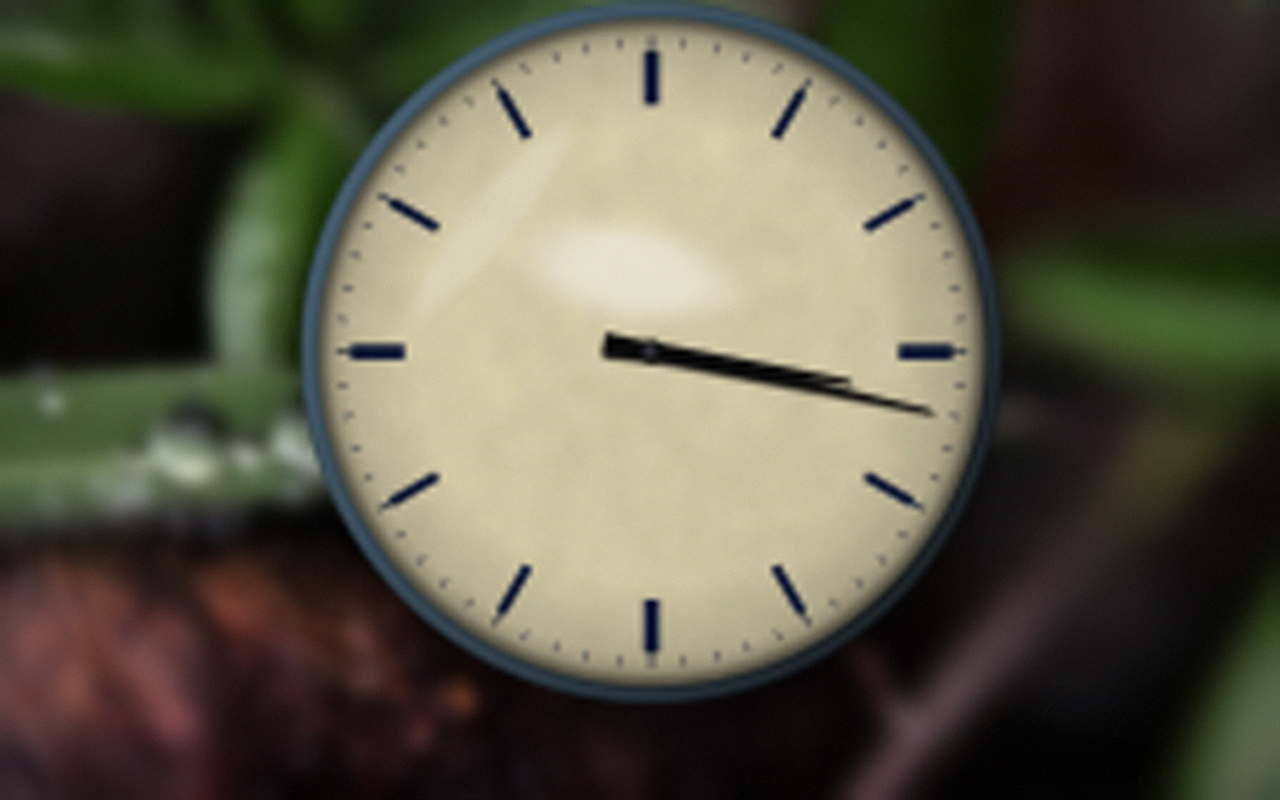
{"hour": 3, "minute": 17}
